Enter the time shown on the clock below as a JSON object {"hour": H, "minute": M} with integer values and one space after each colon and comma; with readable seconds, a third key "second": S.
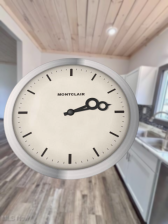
{"hour": 2, "minute": 13}
